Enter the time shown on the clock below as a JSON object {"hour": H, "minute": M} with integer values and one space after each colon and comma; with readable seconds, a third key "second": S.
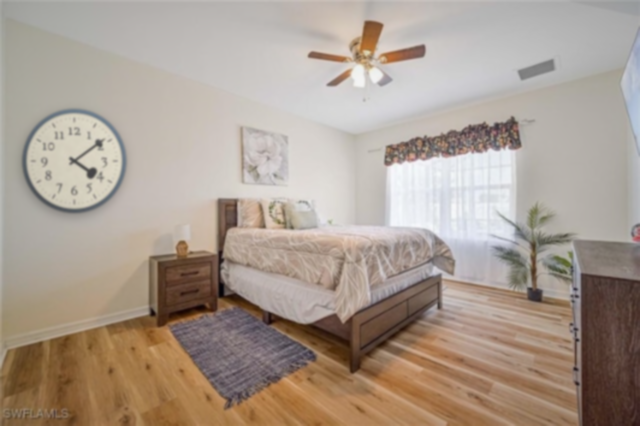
{"hour": 4, "minute": 9}
